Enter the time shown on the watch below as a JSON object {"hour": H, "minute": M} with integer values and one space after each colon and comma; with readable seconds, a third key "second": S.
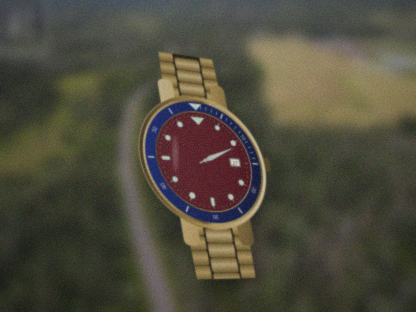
{"hour": 2, "minute": 11}
